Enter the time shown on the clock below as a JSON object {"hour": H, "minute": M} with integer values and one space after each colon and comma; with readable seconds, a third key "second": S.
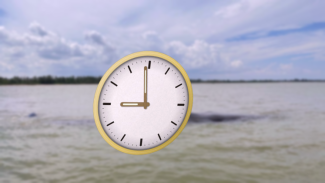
{"hour": 8, "minute": 59}
